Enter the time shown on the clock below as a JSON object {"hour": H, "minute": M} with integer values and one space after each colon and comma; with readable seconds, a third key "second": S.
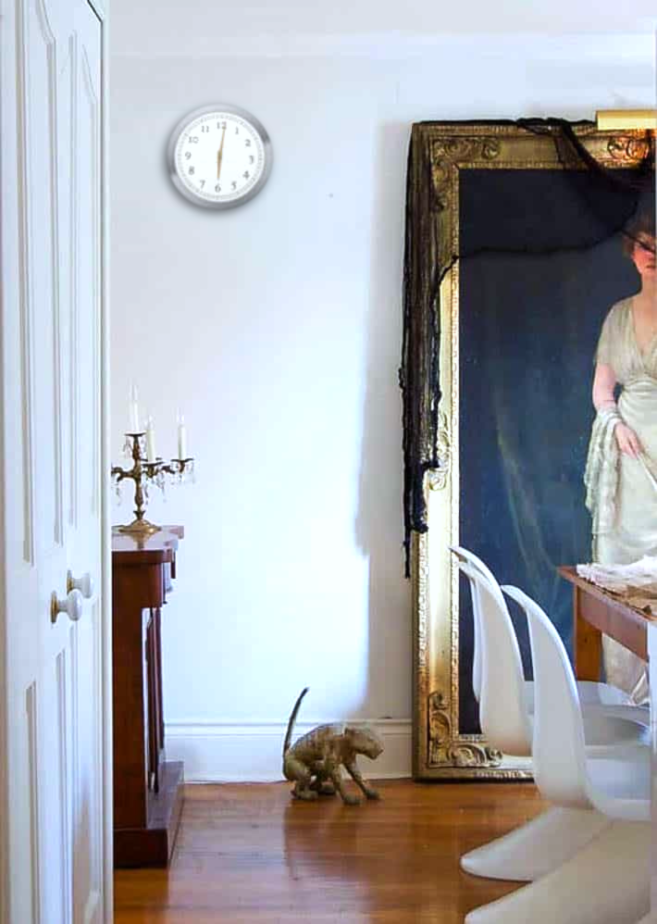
{"hour": 6, "minute": 1}
